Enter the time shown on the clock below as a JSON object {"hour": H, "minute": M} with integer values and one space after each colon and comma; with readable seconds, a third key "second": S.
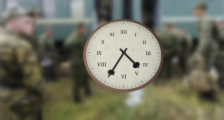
{"hour": 4, "minute": 35}
